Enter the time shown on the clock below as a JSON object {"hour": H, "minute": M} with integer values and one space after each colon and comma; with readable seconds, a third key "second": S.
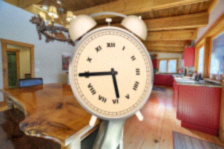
{"hour": 5, "minute": 45}
